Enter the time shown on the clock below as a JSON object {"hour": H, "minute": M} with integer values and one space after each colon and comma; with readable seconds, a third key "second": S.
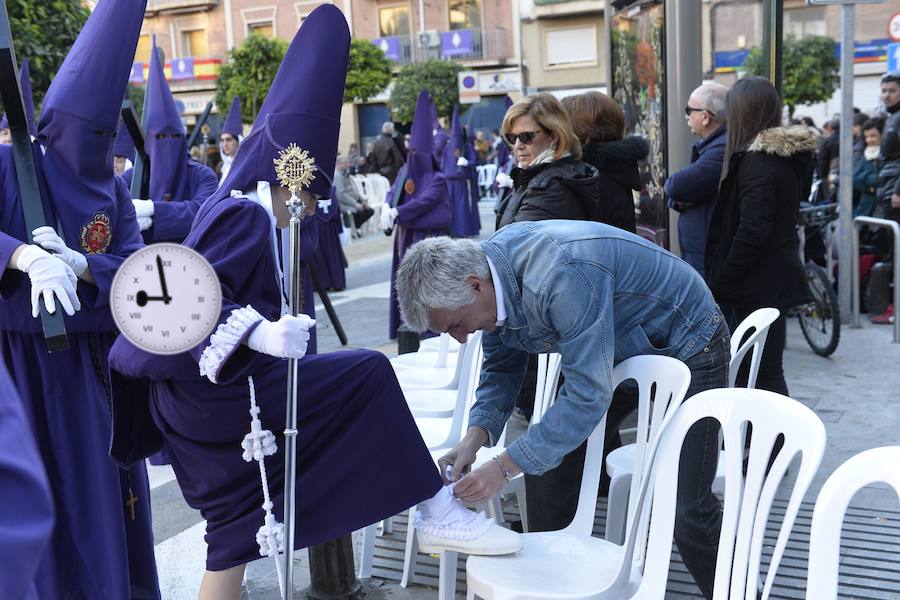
{"hour": 8, "minute": 58}
